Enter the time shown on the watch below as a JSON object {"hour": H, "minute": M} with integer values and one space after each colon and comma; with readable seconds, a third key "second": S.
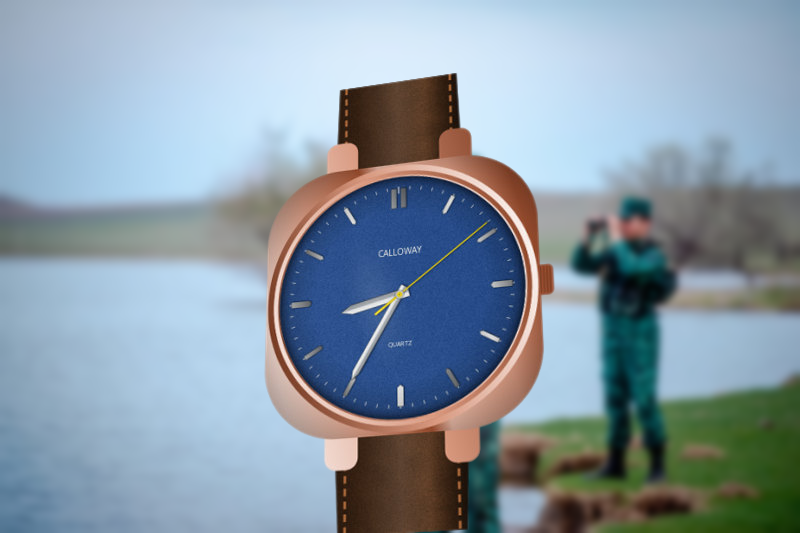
{"hour": 8, "minute": 35, "second": 9}
